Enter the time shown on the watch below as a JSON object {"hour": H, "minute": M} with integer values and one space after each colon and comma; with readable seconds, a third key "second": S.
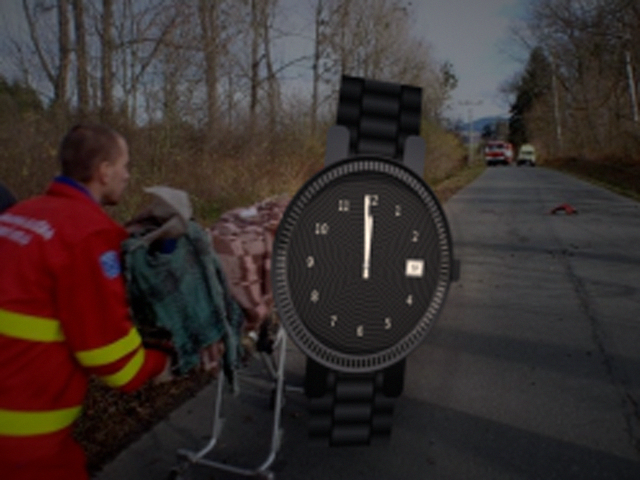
{"hour": 11, "minute": 59}
